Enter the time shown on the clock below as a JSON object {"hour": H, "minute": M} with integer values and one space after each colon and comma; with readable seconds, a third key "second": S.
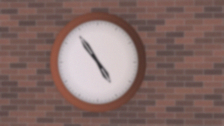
{"hour": 4, "minute": 54}
